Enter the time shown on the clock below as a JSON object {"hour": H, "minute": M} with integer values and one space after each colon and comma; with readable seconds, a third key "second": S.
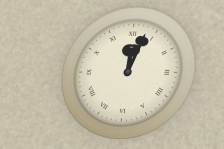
{"hour": 12, "minute": 3}
